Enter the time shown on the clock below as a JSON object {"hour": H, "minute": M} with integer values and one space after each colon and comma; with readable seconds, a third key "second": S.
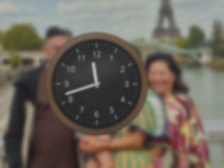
{"hour": 11, "minute": 42}
